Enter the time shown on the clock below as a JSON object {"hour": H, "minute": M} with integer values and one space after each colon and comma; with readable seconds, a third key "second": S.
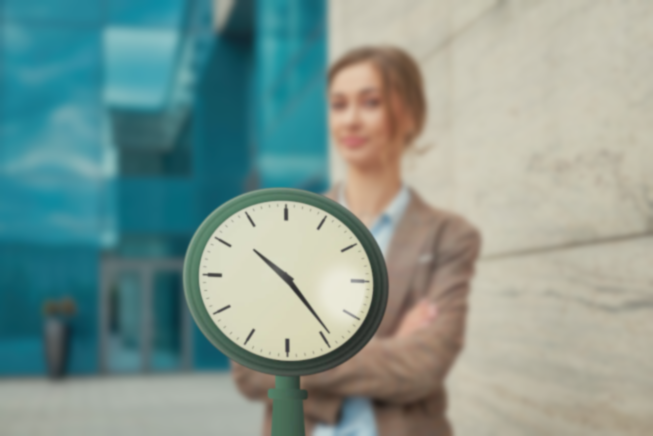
{"hour": 10, "minute": 24}
